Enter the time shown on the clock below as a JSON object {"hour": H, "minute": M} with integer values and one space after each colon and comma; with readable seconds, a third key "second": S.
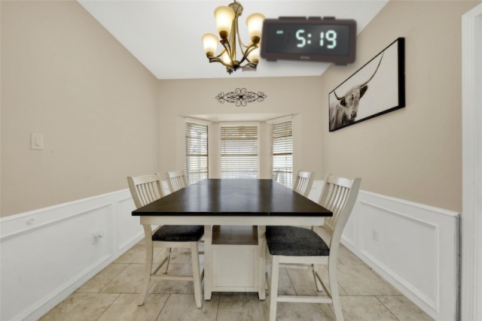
{"hour": 5, "minute": 19}
